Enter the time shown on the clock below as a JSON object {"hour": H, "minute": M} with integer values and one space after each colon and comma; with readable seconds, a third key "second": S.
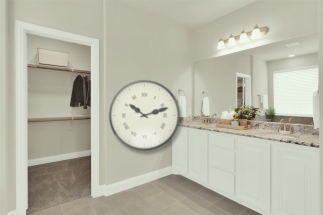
{"hour": 10, "minute": 12}
